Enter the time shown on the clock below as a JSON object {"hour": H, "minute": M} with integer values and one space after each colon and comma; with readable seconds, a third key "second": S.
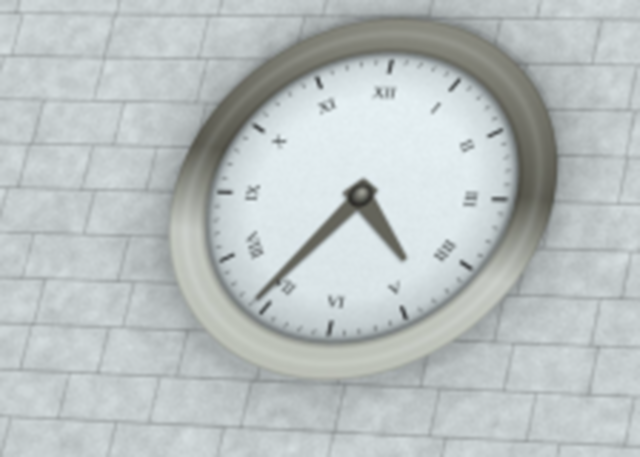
{"hour": 4, "minute": 36}
